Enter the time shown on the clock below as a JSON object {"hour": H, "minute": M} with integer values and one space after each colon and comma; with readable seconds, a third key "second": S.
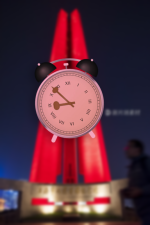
{"hour": 8, "minute": 53}
